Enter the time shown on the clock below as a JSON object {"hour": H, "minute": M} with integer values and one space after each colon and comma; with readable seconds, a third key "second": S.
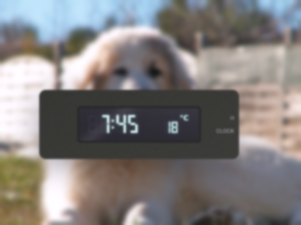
{"hour": 7, "minute": 45}
